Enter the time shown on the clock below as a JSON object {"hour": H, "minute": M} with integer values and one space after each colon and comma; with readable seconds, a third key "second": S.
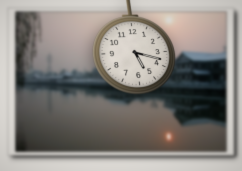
{"hour": 5, "minute": 18}
